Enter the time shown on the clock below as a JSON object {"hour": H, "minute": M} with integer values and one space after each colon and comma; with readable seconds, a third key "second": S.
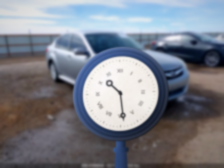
{"hour": 10, "minute": 29}
